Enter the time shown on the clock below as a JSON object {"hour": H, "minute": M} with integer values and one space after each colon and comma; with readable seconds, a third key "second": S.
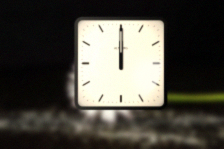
{"hour": 12, "minute": 0}
